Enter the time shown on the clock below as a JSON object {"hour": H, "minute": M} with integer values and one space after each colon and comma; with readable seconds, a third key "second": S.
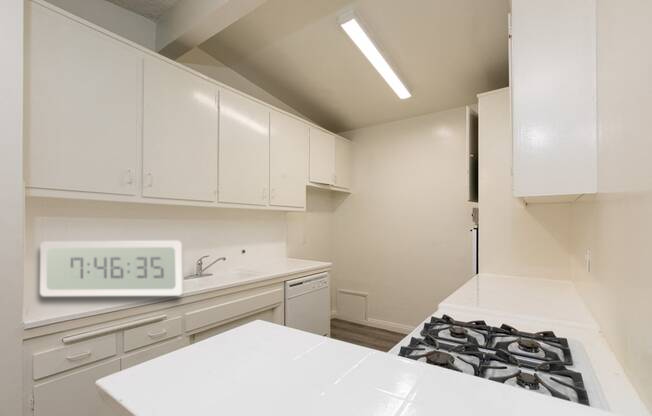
{"hour": 7, "minute": 46, "second": 35}
